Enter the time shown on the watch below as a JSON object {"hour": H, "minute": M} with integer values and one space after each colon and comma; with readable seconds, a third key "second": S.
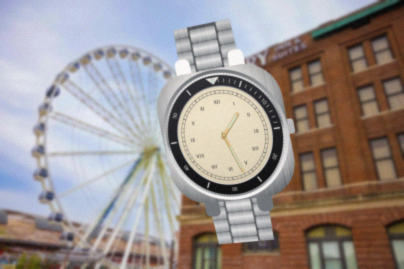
{"hour": 1, "minute": 27}
